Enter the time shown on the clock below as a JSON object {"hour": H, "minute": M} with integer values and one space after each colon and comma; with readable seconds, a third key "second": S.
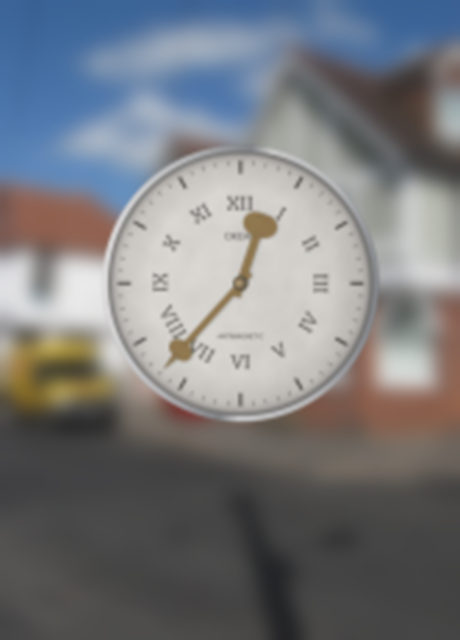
{"hour": 12, "minute": 37}
